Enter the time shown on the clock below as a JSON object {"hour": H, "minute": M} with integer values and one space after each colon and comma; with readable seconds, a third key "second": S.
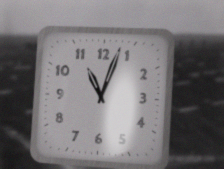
{"hour": 11, "minute": 3}
